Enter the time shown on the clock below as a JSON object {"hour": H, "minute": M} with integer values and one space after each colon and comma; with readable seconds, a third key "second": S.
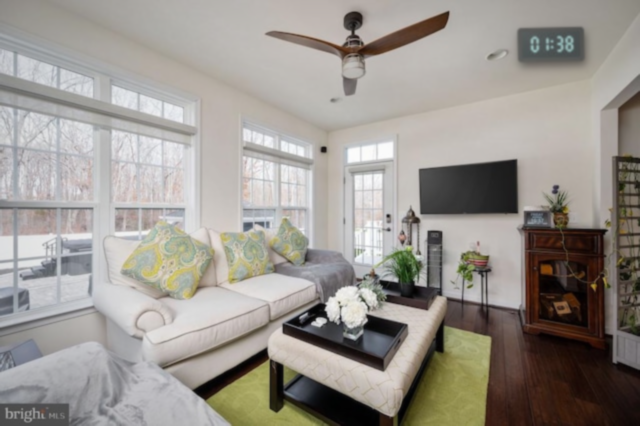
{"hour": 1, "minute": 38}
